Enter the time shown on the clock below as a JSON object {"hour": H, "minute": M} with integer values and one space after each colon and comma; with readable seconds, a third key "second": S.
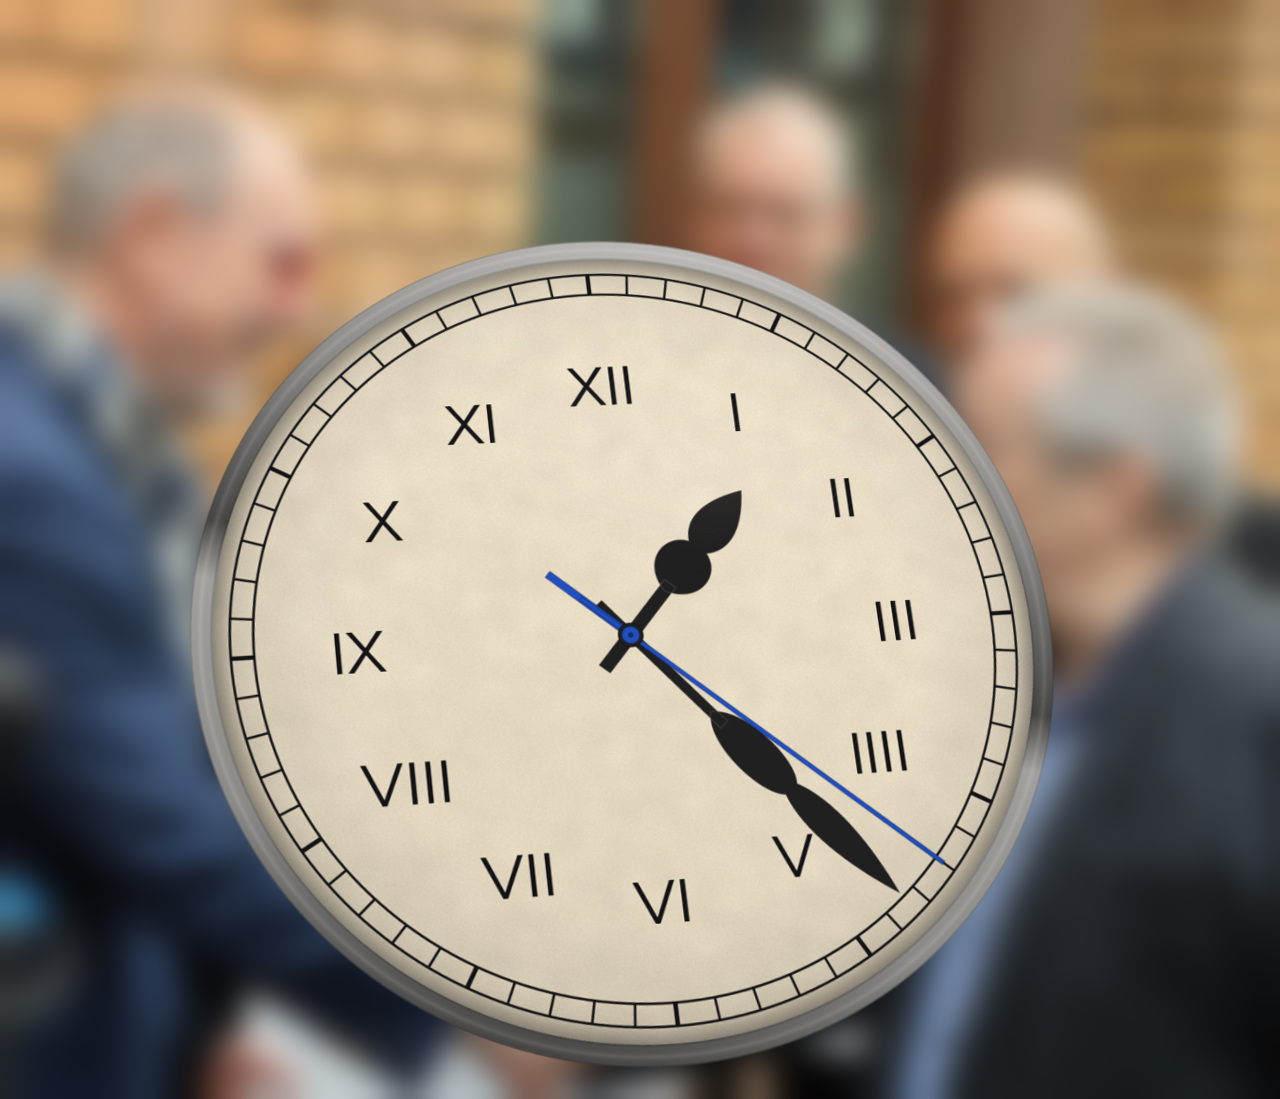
{"hour": 1, "minute": 23, "second": 22}
